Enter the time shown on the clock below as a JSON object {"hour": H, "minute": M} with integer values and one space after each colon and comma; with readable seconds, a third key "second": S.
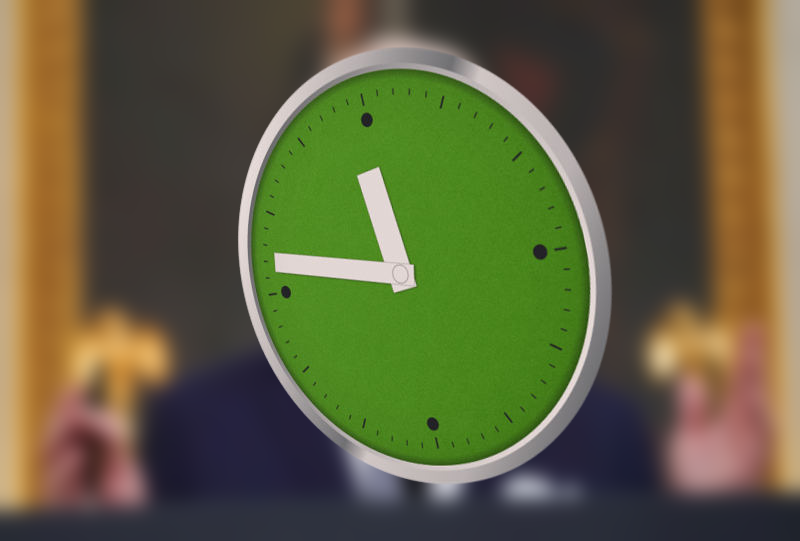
{"hour": 11, "minute": 47}
